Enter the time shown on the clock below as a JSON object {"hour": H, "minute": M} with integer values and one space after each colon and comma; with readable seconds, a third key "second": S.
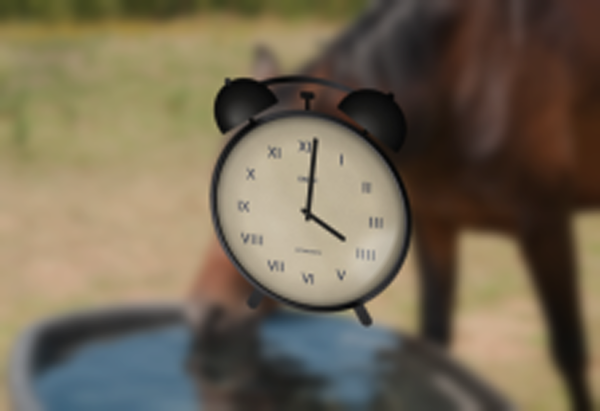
{"hour": 4, "minute": 1}
